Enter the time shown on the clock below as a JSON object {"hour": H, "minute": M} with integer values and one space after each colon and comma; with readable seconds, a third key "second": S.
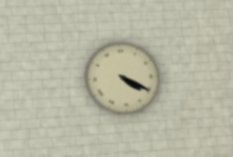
{"hour": 4, "minute": 20}
